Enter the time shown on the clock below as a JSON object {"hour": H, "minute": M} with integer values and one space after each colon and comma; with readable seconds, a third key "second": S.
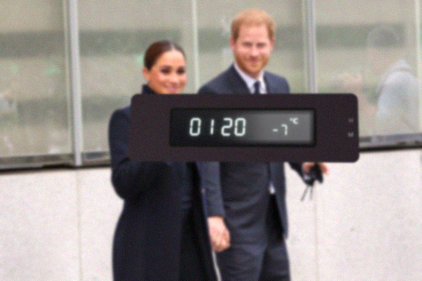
{"hour": 1, "minute": 20}
